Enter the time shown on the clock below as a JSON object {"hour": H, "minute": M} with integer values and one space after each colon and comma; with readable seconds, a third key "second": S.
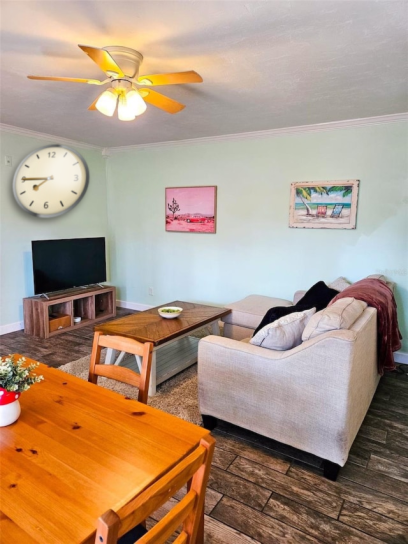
{"hour": 7, "minute": 45}
